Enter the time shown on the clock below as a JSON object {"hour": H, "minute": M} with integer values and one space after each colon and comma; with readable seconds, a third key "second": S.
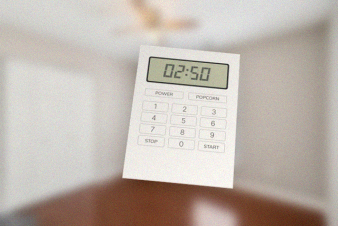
{"hour": 2, "minute": 50}
